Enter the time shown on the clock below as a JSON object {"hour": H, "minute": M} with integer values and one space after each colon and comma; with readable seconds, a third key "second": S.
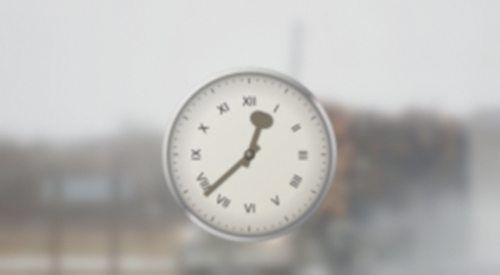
{"hour": 12, "minute": 38}
